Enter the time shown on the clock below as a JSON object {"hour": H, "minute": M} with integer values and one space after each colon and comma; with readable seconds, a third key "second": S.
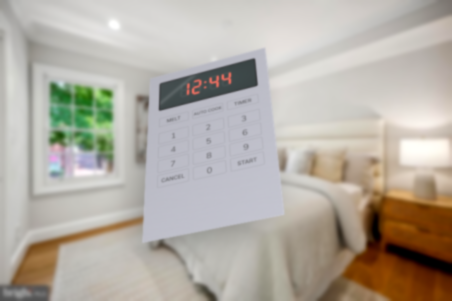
{"hour": 12, "minute": 44}
